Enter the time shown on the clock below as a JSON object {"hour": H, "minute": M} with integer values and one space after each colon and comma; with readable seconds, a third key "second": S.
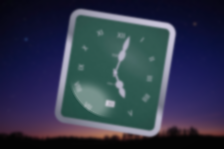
{"hour": 5, "minute": 2}
